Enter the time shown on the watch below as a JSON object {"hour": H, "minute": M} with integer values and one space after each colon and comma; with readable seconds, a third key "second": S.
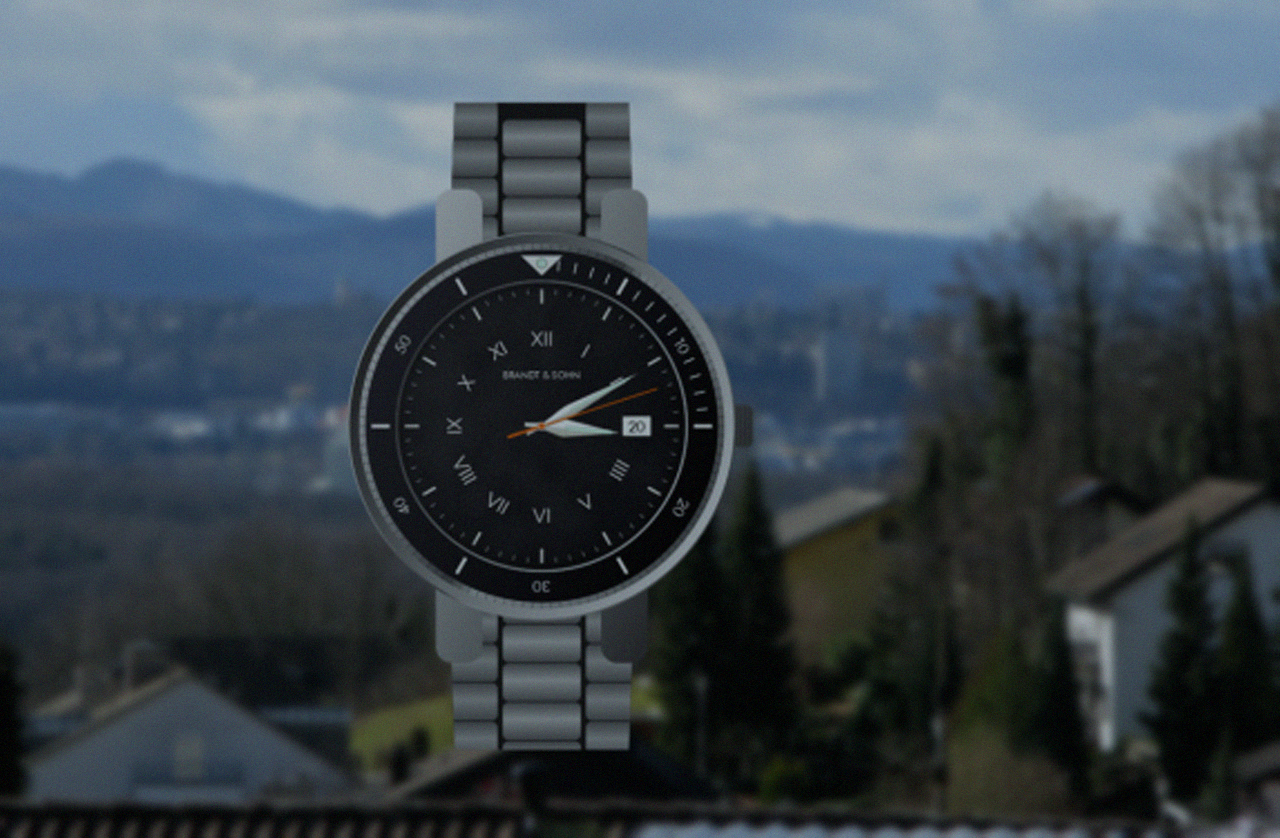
{"hour": 3, "minute": 10, "second": 12}
